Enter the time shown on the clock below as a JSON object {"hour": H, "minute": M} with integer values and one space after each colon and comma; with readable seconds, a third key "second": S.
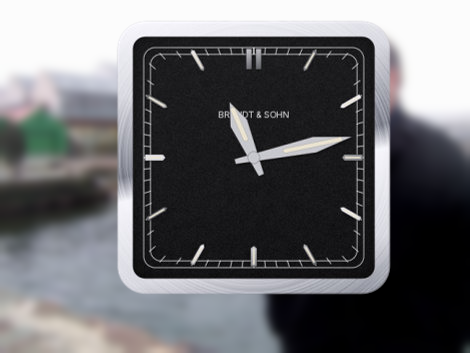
{"hour": 11, "minute": 13}
